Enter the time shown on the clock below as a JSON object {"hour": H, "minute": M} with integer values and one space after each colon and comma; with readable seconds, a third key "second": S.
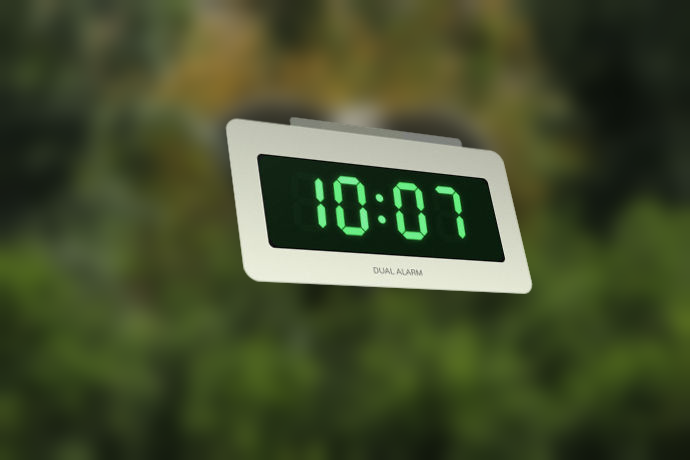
{"hour": 10, "minute": 7}
